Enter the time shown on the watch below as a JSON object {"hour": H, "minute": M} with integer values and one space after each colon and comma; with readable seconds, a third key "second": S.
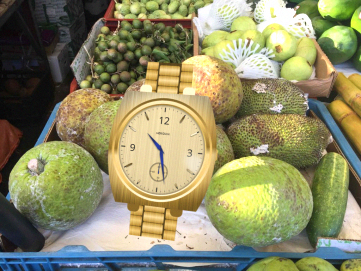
{"hour": 10, "minute": 28}
